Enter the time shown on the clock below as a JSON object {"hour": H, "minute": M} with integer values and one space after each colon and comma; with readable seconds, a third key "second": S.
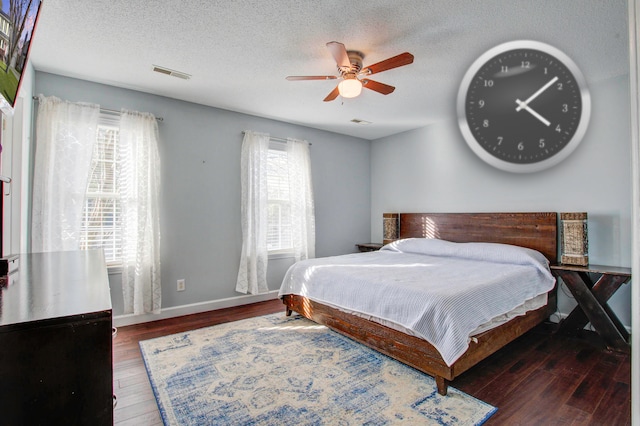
{"hour": 4, "minute": 8}
